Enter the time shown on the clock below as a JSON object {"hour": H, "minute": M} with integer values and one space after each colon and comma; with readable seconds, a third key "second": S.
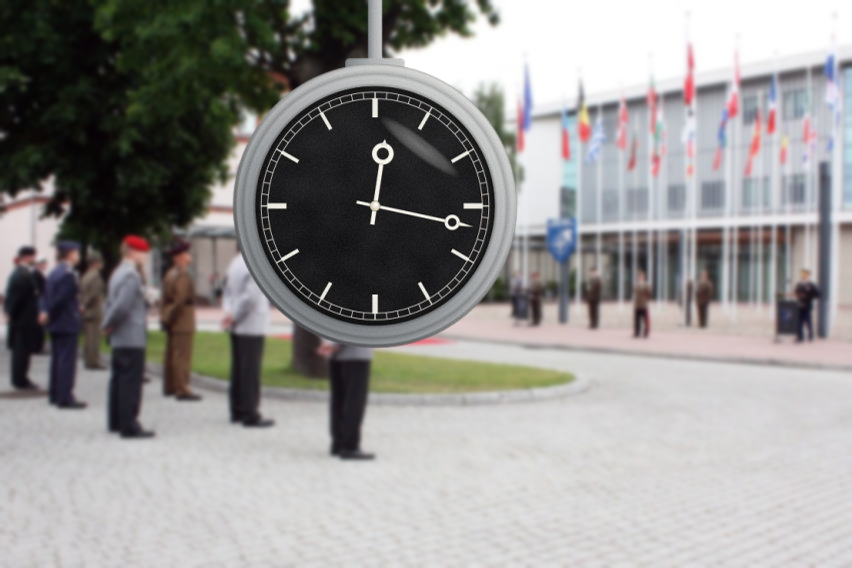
{"hour": 12, "minute": 17}
